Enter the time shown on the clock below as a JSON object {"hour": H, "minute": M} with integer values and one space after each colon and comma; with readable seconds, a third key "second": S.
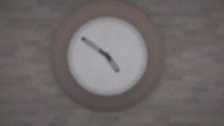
{"hour": 4, "minute": 51}
